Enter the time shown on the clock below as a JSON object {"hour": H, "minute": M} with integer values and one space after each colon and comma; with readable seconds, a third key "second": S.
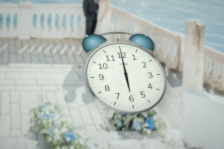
{"hour": 6, "minute": 0}
